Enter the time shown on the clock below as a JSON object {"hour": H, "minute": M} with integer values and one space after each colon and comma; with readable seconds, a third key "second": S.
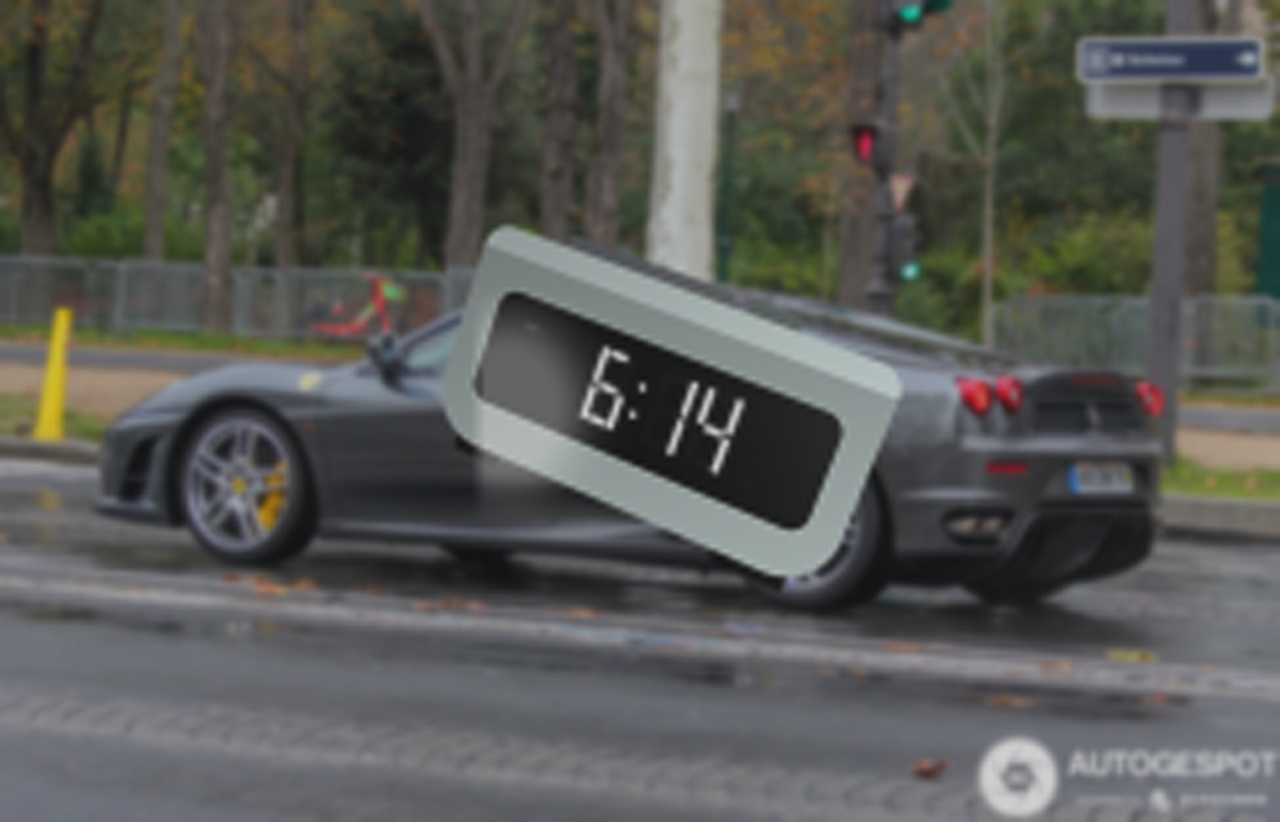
{"hour": 6, "minute": 14}
